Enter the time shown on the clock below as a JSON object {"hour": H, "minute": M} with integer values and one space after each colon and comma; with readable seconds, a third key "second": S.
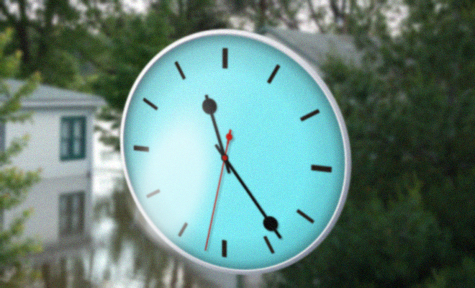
{"hour": 11, "minute": 23, "second": 32}
